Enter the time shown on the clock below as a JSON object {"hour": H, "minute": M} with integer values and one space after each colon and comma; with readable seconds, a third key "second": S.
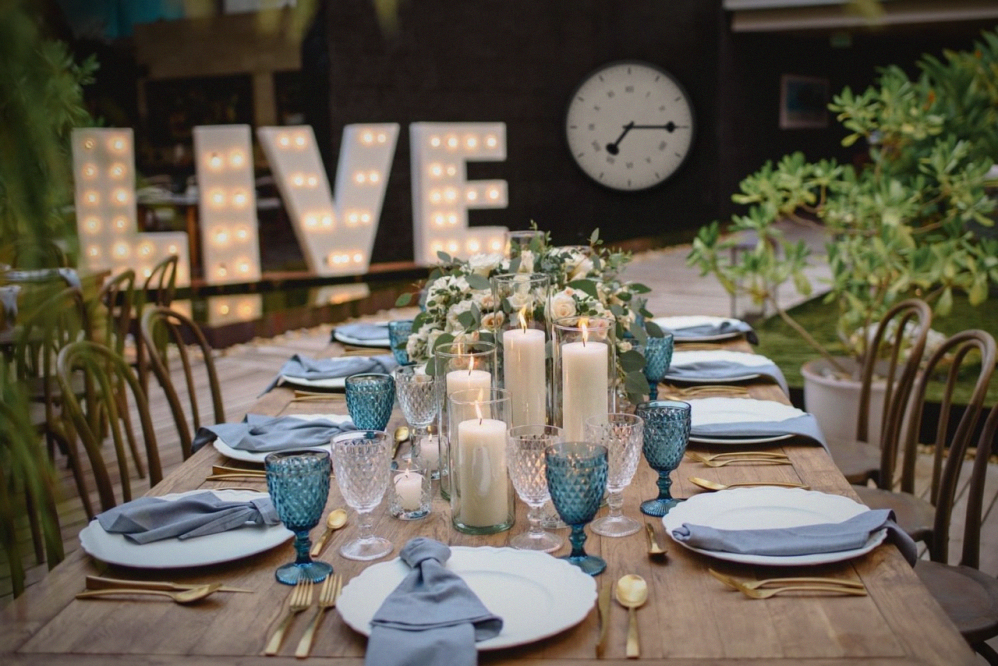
{"hour": 7, "minute": 15}
